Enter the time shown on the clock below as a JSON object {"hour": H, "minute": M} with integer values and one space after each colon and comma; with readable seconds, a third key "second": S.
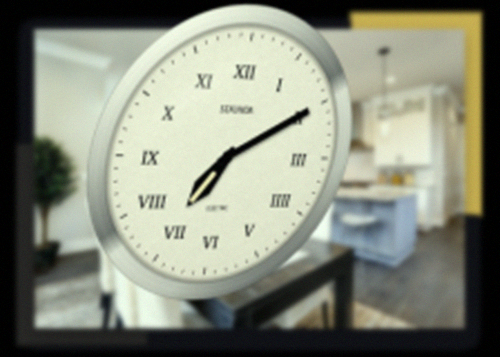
{"hour": 7, "minute": 10}
